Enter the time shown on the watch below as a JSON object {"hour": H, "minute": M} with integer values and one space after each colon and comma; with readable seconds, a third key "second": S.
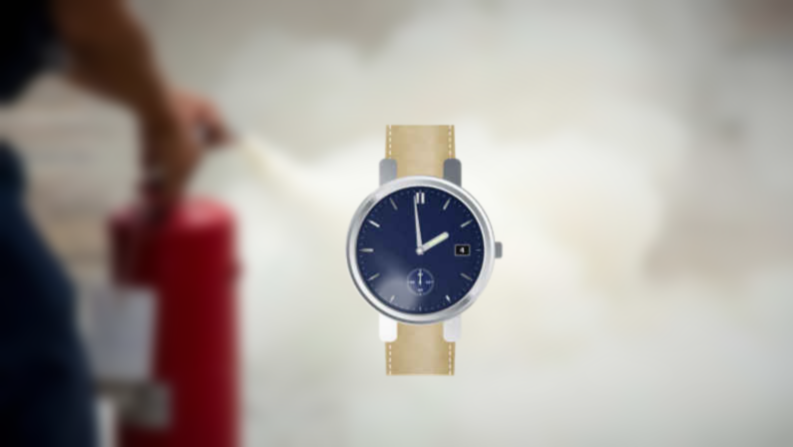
{"hour": 1, "minute": 59}
